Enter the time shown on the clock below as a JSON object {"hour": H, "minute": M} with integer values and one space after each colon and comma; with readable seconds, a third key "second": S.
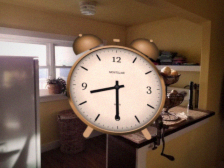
{"hour": 8, "minute": 30}
